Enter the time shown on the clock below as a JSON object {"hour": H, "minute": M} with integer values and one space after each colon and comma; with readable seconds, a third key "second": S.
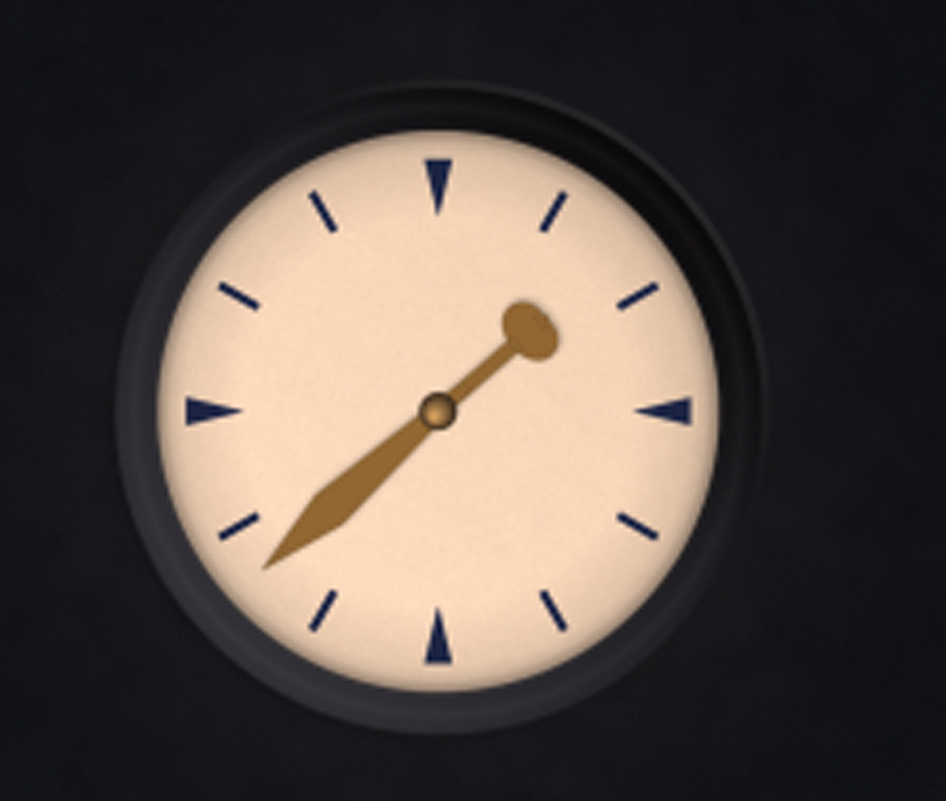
{"hour": 1, "minute": 38}
